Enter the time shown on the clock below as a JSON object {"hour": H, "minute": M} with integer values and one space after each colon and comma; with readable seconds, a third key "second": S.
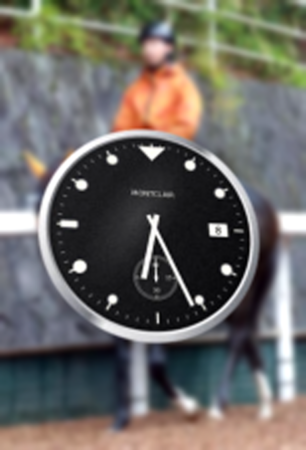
{"hour": 6, "minute": 26}
